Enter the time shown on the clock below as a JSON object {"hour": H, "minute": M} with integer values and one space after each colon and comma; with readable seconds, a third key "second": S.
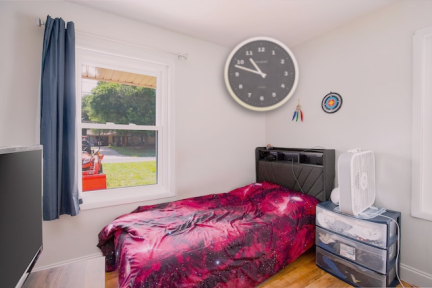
{"hour": 10, "minute": 48}
